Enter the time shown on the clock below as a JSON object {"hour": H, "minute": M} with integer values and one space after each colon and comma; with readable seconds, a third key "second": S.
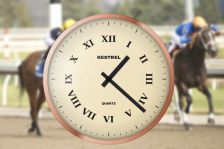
{"hour": 1, "minute": 22}
